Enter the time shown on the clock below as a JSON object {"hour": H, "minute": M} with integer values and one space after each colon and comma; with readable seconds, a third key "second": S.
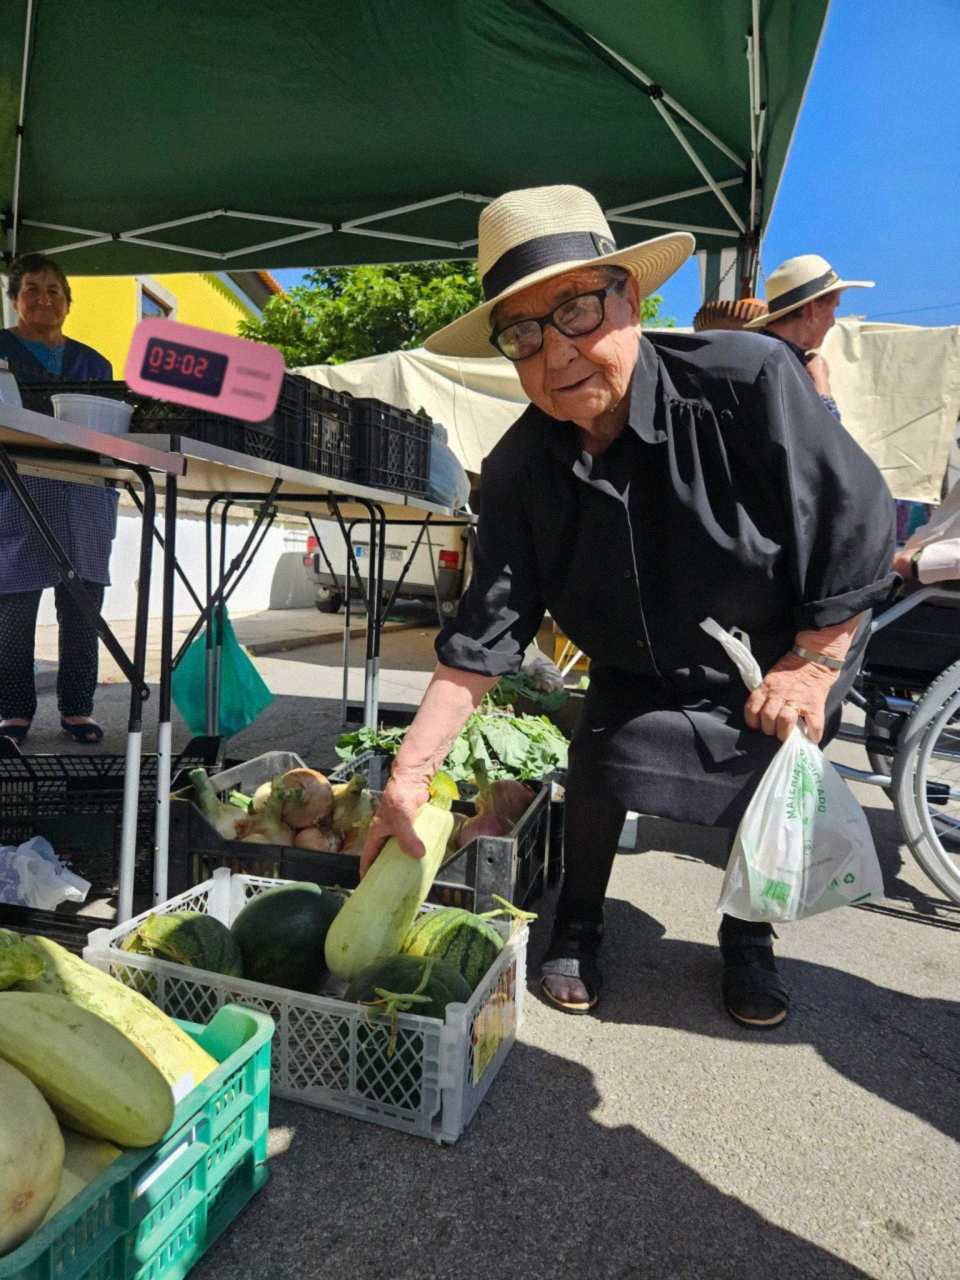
{"hour": 3, "minute": 2}
